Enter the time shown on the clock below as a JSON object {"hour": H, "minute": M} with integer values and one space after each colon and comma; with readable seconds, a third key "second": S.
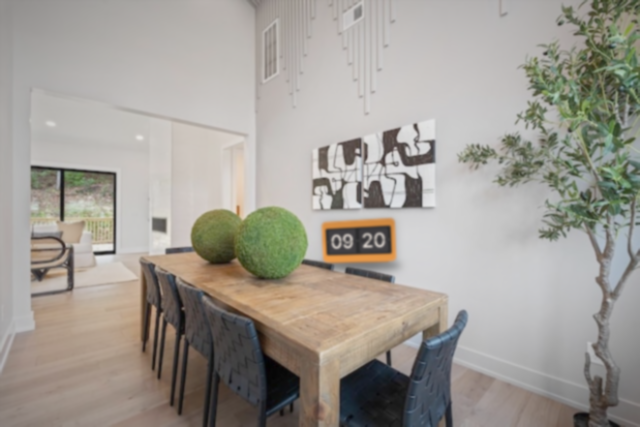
{"hour": 9, "minute": 20}
